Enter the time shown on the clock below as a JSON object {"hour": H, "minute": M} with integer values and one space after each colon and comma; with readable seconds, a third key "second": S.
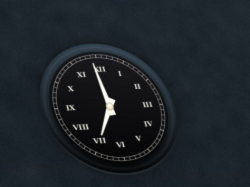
{"hour": 6, "minute": 59}
